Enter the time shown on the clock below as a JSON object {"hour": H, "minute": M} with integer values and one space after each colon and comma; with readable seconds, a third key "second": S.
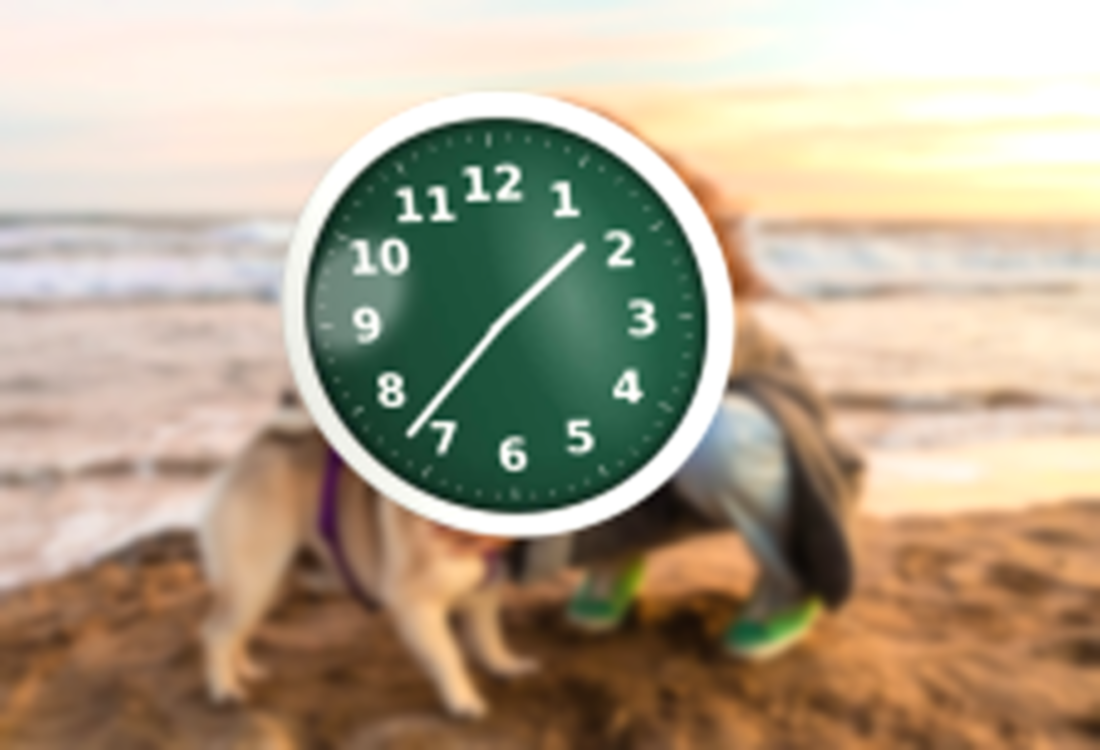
{"hour": 1, "minute": 37}
